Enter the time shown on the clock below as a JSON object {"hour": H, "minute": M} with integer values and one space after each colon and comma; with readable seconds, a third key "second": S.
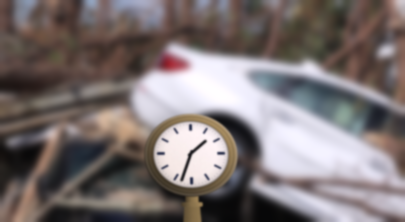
{"hour": 1, "minute": 33}
